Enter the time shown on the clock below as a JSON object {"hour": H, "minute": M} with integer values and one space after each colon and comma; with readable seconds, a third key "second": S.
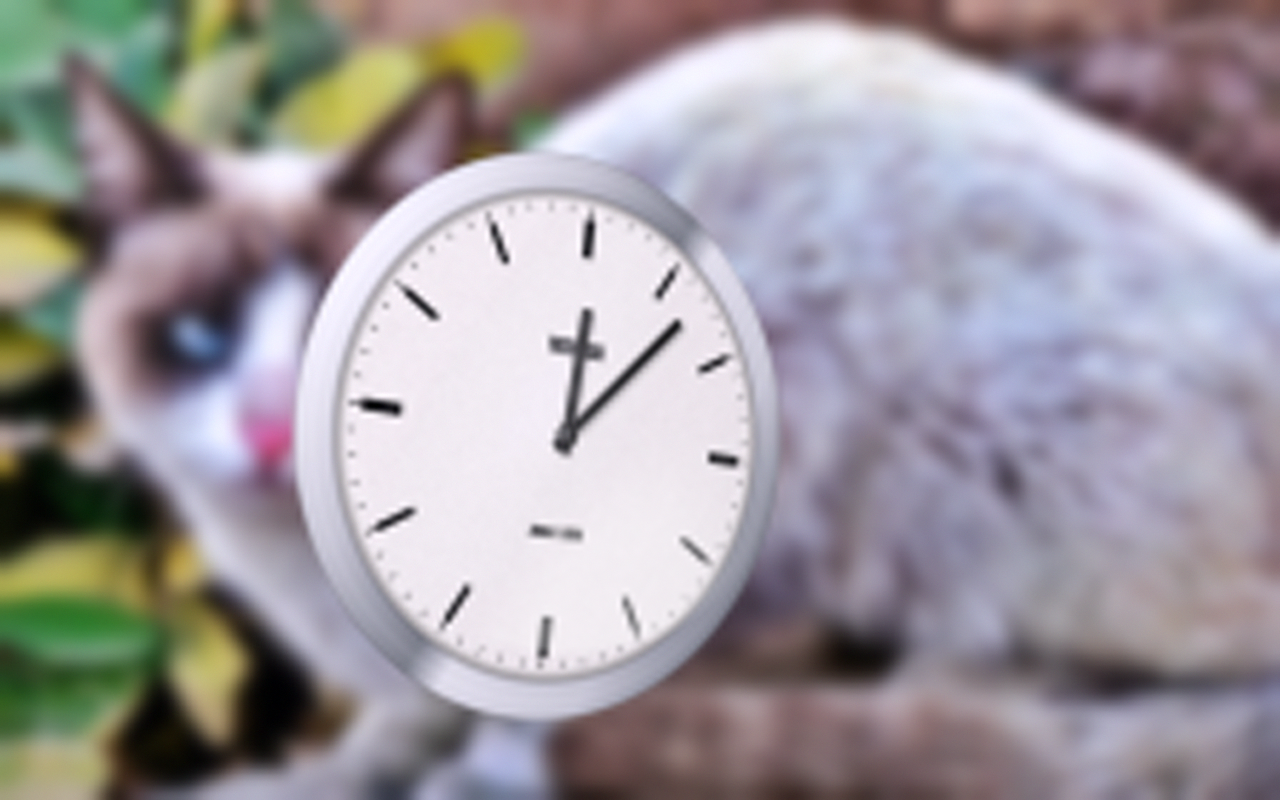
{"hour": 12, "minute": 7}
